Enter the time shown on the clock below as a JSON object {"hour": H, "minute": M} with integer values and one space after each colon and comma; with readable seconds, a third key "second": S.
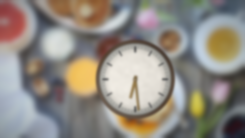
{"hour": 6, "minute": 29}
